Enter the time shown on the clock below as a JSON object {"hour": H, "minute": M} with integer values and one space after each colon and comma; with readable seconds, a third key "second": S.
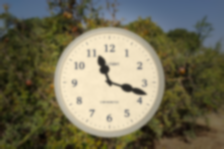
{"hour": 11, "minute": 18}
